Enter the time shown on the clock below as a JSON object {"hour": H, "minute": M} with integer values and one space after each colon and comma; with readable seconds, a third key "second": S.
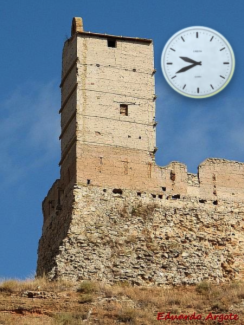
{"hour": 9, "minute": 41}
